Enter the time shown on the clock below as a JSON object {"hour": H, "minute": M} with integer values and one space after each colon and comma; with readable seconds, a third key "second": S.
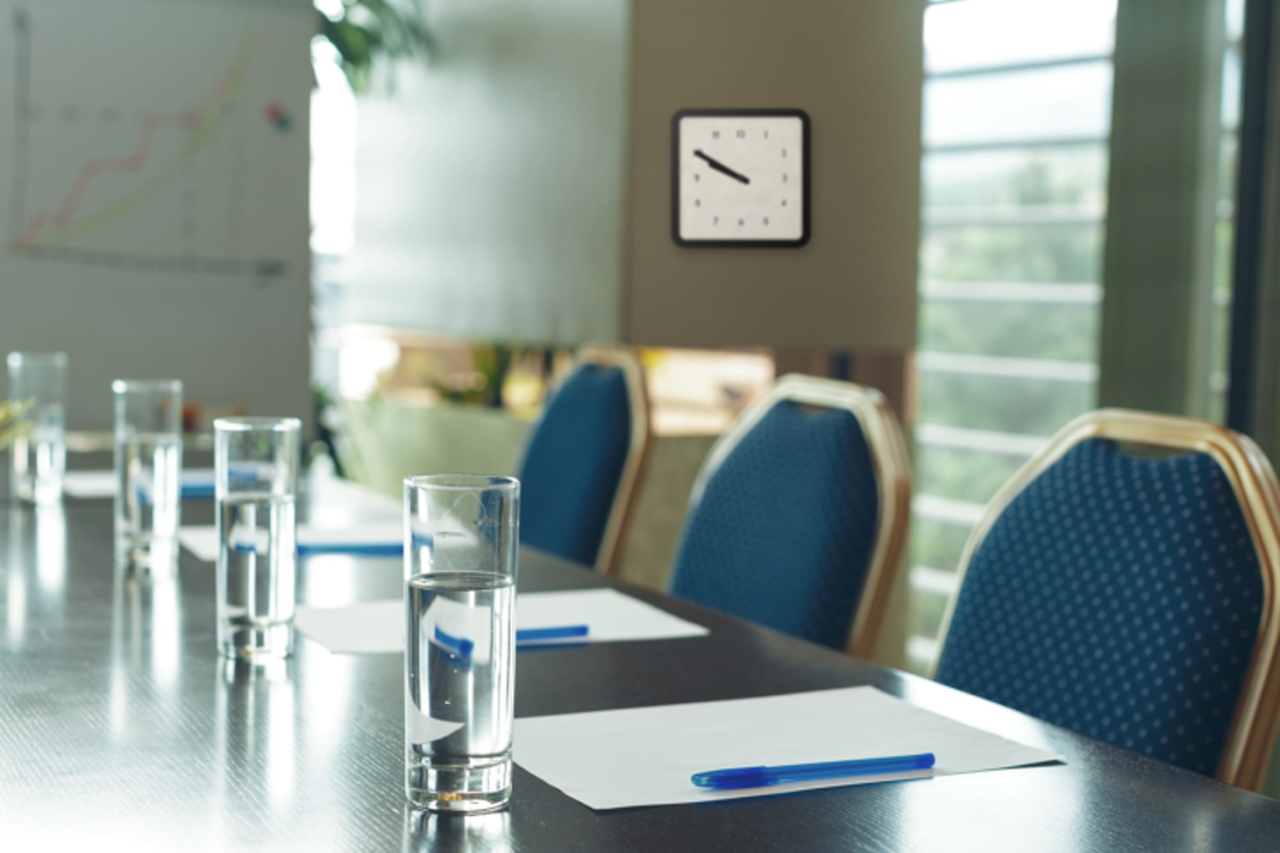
{"hour": 9, "minute": 50}
